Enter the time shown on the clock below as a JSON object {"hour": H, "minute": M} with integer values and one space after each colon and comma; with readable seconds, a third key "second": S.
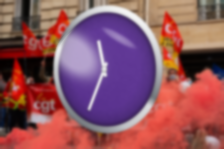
{"hour": 11, "minute": 34}
